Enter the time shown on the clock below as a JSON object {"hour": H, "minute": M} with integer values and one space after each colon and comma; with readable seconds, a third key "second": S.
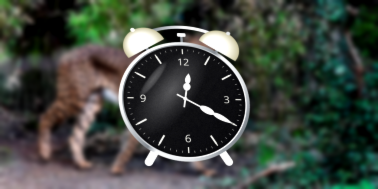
{"hour": 12, "minute": 20}
